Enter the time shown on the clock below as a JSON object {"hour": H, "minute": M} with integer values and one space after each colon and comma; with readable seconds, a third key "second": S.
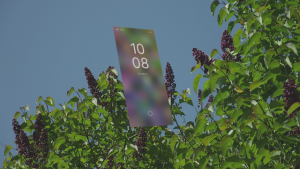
{"hour": 10, "minute": 8}
